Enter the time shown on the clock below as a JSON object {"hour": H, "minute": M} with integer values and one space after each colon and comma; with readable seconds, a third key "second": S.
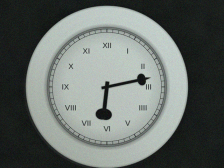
{"hour": 6, "minute": 13}
